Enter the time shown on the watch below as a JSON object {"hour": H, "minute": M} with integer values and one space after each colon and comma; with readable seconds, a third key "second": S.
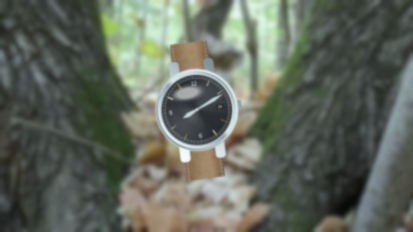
{"hour": 8, "minute": 11}
